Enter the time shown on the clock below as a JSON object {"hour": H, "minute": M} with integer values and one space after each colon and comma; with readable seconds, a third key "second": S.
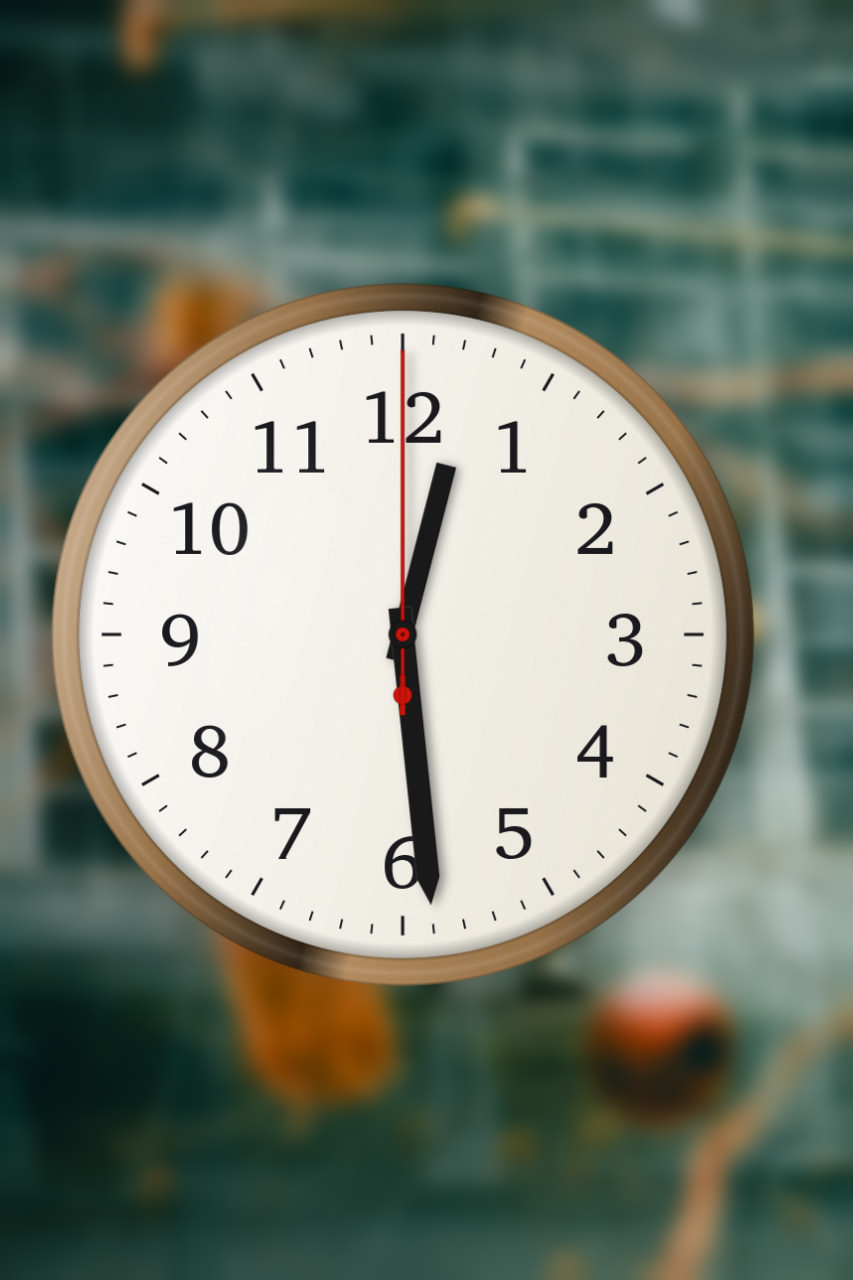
{"hour": 12, "minute": 29, "second": 0}
